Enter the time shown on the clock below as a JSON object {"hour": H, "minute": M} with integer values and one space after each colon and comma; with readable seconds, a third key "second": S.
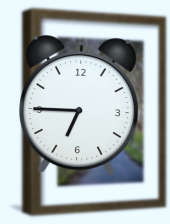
{"hour": 6, "minute": 45}
